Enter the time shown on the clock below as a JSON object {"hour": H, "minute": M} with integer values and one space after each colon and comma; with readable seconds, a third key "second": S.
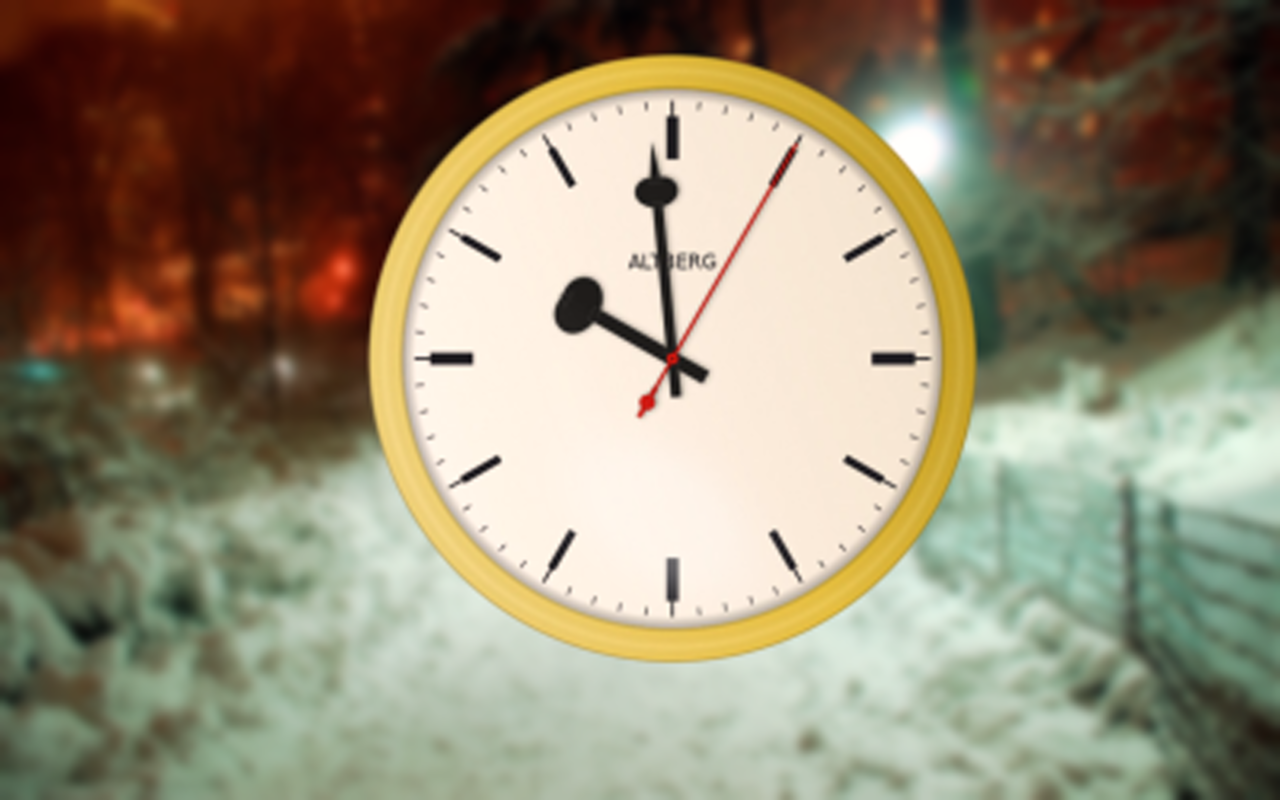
{"hour": 9, "minute": 59, "second": 5}
